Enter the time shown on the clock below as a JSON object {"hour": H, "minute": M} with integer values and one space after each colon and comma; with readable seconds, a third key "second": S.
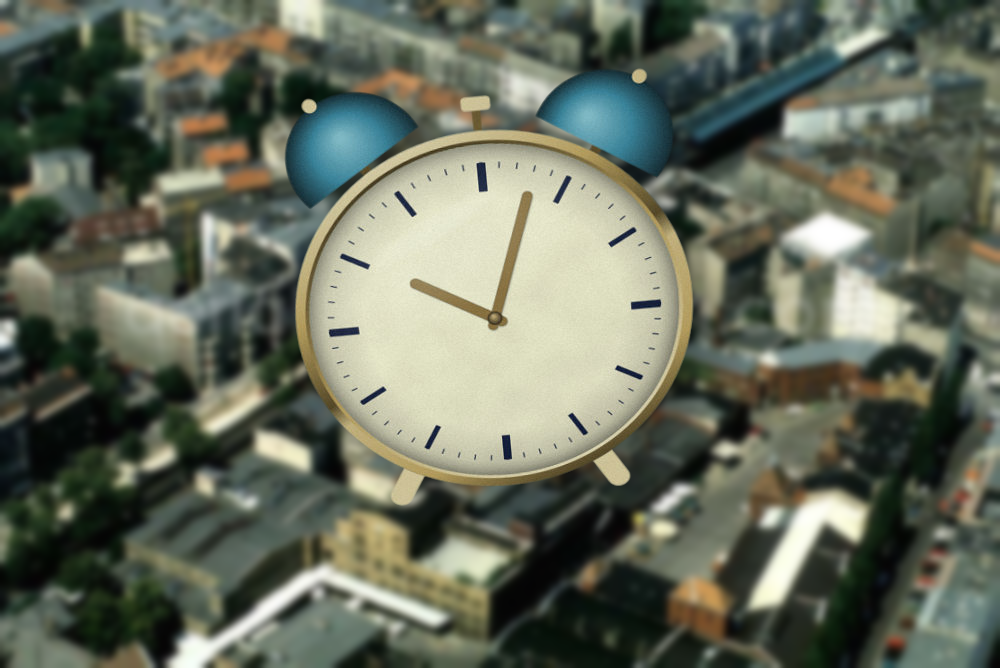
{"hour": 10, "minute": 3}
